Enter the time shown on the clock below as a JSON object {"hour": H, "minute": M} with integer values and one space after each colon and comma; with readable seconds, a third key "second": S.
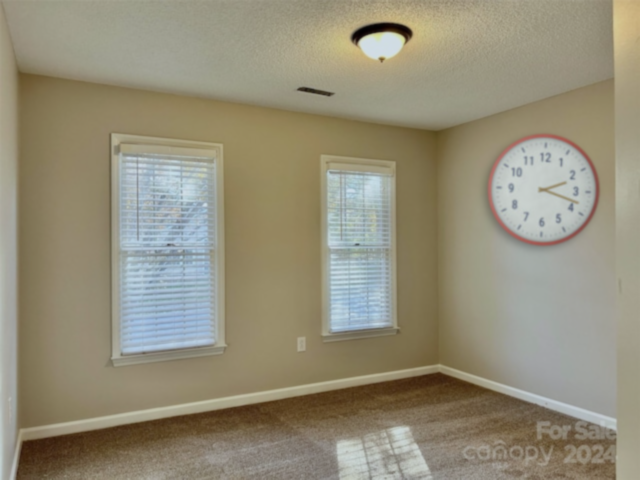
{"hour": 2, "minute": 18}
